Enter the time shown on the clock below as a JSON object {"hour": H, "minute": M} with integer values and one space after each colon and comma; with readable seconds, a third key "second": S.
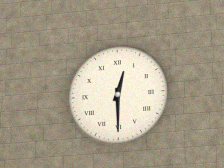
{"hour": 12, "minute": 30}
